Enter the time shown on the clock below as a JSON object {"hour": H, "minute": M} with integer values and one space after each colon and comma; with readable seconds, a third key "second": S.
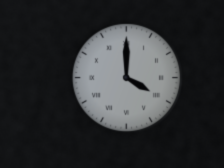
{"hour": 4, "minute": 0}
